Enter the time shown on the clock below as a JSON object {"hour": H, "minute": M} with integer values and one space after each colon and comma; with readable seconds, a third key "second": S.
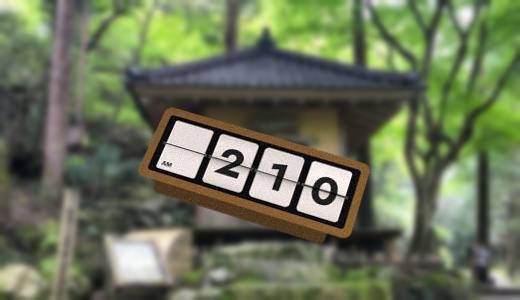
{"hour": 2, "minute": 10}
